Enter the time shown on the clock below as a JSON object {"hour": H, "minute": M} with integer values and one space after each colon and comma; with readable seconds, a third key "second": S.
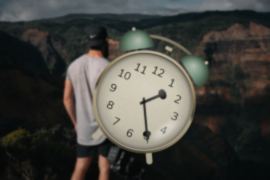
{"hour": 1, "minute": 25}
